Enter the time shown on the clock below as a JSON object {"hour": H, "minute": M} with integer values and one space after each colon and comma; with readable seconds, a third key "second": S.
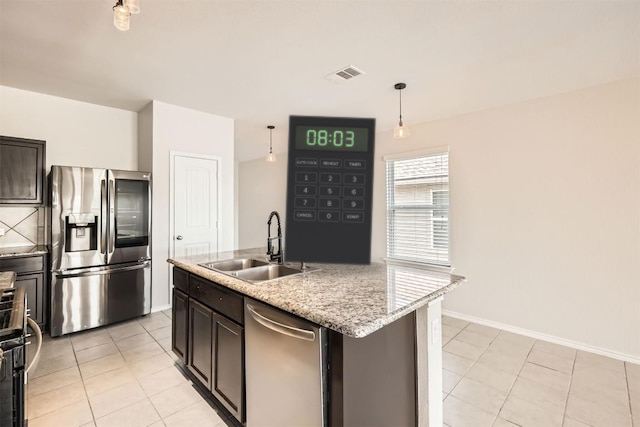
{"hour": 8, "minute": 3}
